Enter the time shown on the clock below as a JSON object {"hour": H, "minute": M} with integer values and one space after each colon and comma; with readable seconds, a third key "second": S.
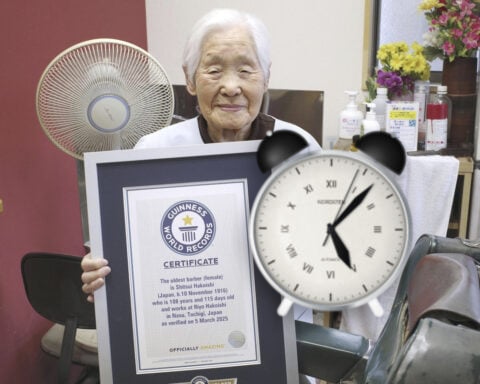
{"hour": 5, "minute": 7, "second": 4}
